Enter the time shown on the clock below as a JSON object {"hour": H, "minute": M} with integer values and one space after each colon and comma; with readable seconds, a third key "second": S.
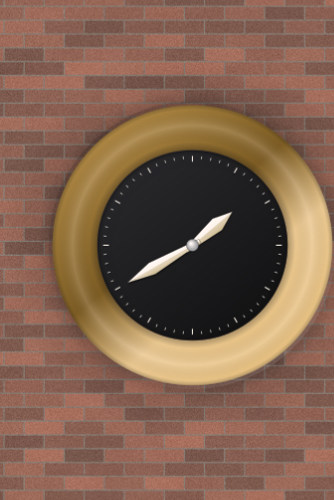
{"hour": 1, "minute": 40}
